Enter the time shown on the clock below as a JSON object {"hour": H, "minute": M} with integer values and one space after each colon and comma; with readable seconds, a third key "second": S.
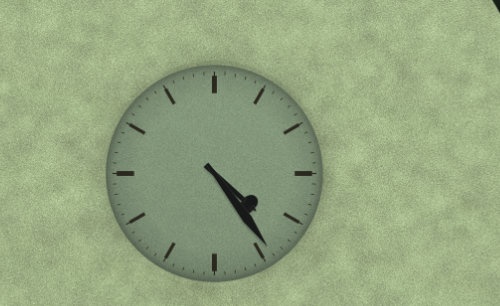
{"hour": 4, "minute": 24}
